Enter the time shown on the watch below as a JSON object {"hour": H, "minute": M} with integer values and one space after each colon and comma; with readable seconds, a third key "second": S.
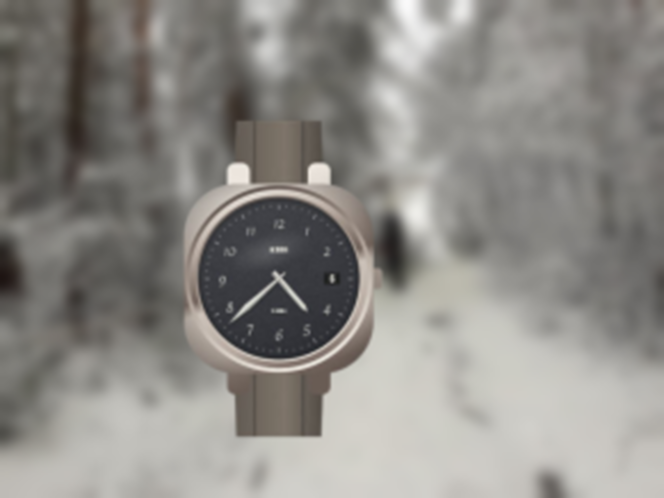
{"hour": 4, "minute": 38}
